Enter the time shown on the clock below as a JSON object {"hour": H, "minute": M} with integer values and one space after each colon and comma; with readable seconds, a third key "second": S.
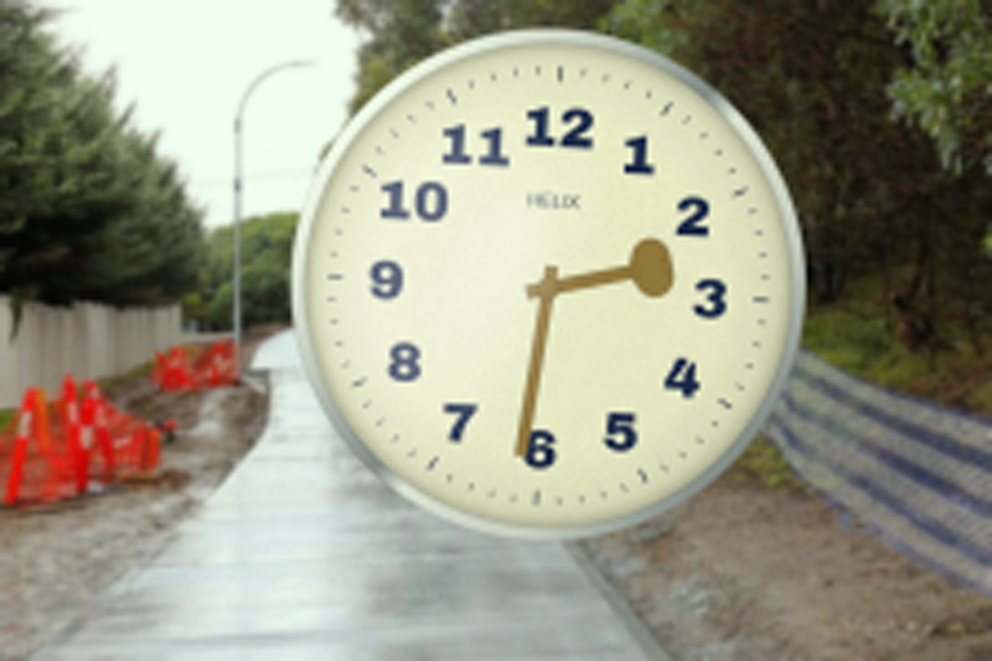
{"hour": 2, "minute": 31}
